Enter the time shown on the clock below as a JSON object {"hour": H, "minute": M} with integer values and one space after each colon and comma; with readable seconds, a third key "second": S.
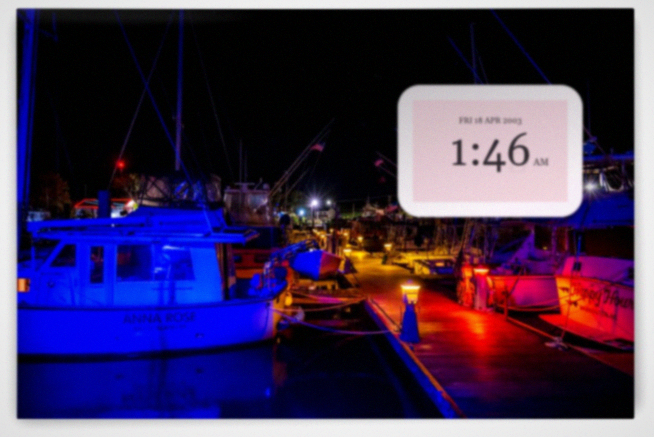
{"hour": 1, "minute": 46}
